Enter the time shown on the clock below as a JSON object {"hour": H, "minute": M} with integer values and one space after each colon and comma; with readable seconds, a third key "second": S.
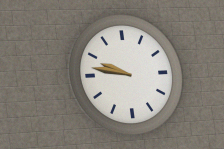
{"hour": 9, "minute": 47}
